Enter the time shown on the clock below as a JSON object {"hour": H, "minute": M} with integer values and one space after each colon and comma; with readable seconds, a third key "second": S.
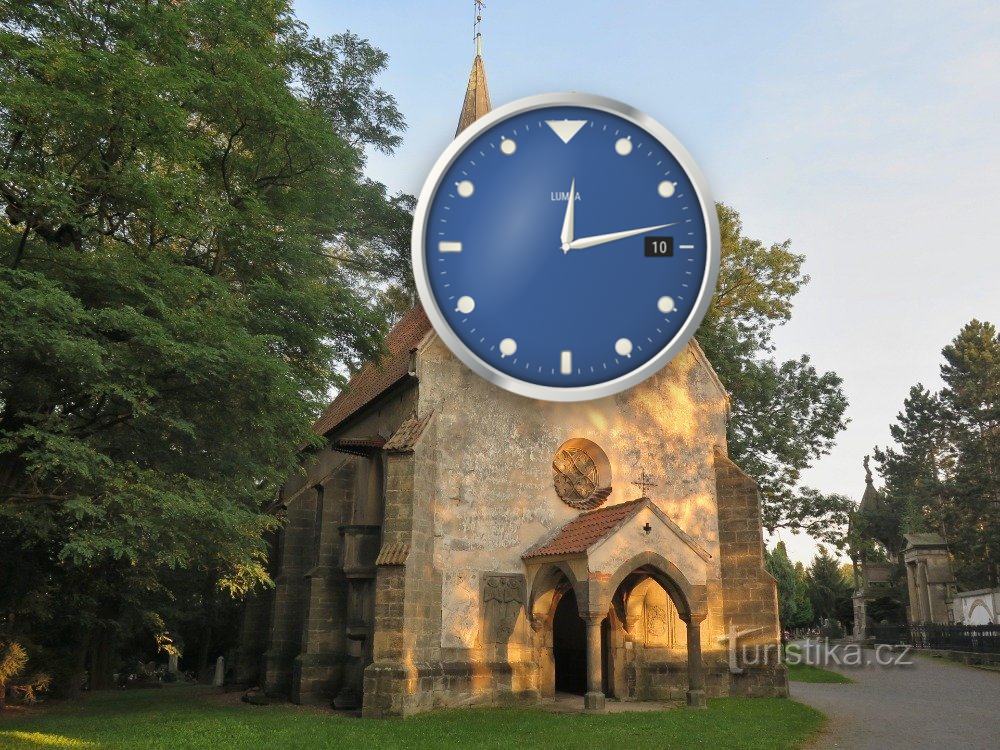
{"hour": 12, "minute": 13}
